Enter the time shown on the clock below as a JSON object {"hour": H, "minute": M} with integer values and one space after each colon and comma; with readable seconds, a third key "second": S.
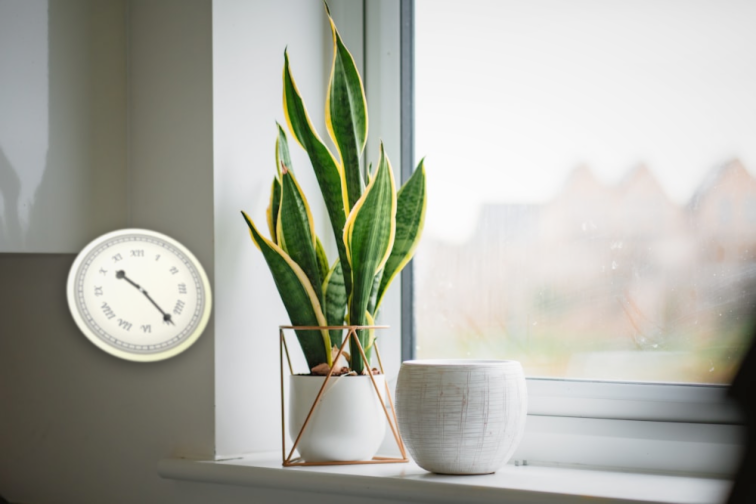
{"hour": 10, "minute": 24}
